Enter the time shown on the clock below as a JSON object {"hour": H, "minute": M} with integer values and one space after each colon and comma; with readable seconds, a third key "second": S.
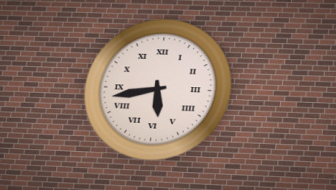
{"hour": 5, "minute": 43}
